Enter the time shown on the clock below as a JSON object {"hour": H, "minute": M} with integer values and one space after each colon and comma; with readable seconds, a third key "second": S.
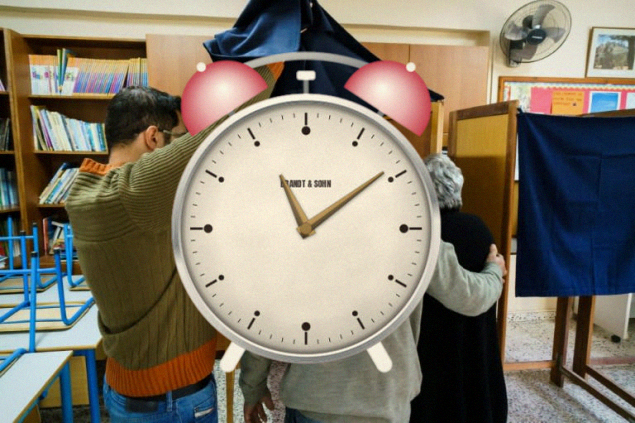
{"hour": 11, "minute": 9}
